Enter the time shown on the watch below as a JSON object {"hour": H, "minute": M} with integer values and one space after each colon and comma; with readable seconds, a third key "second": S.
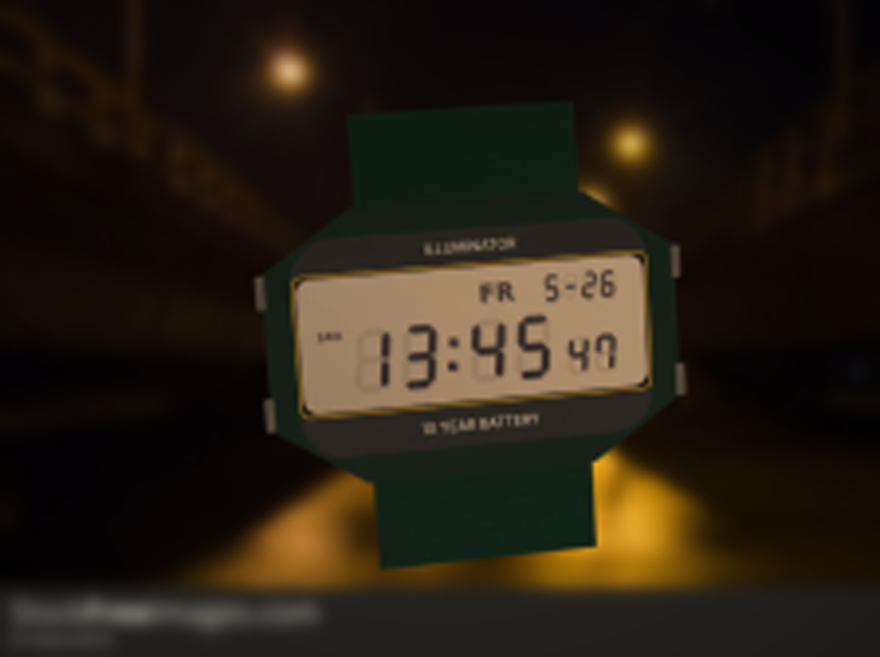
{"hour": 13, "minute": 45, "second": 47}
